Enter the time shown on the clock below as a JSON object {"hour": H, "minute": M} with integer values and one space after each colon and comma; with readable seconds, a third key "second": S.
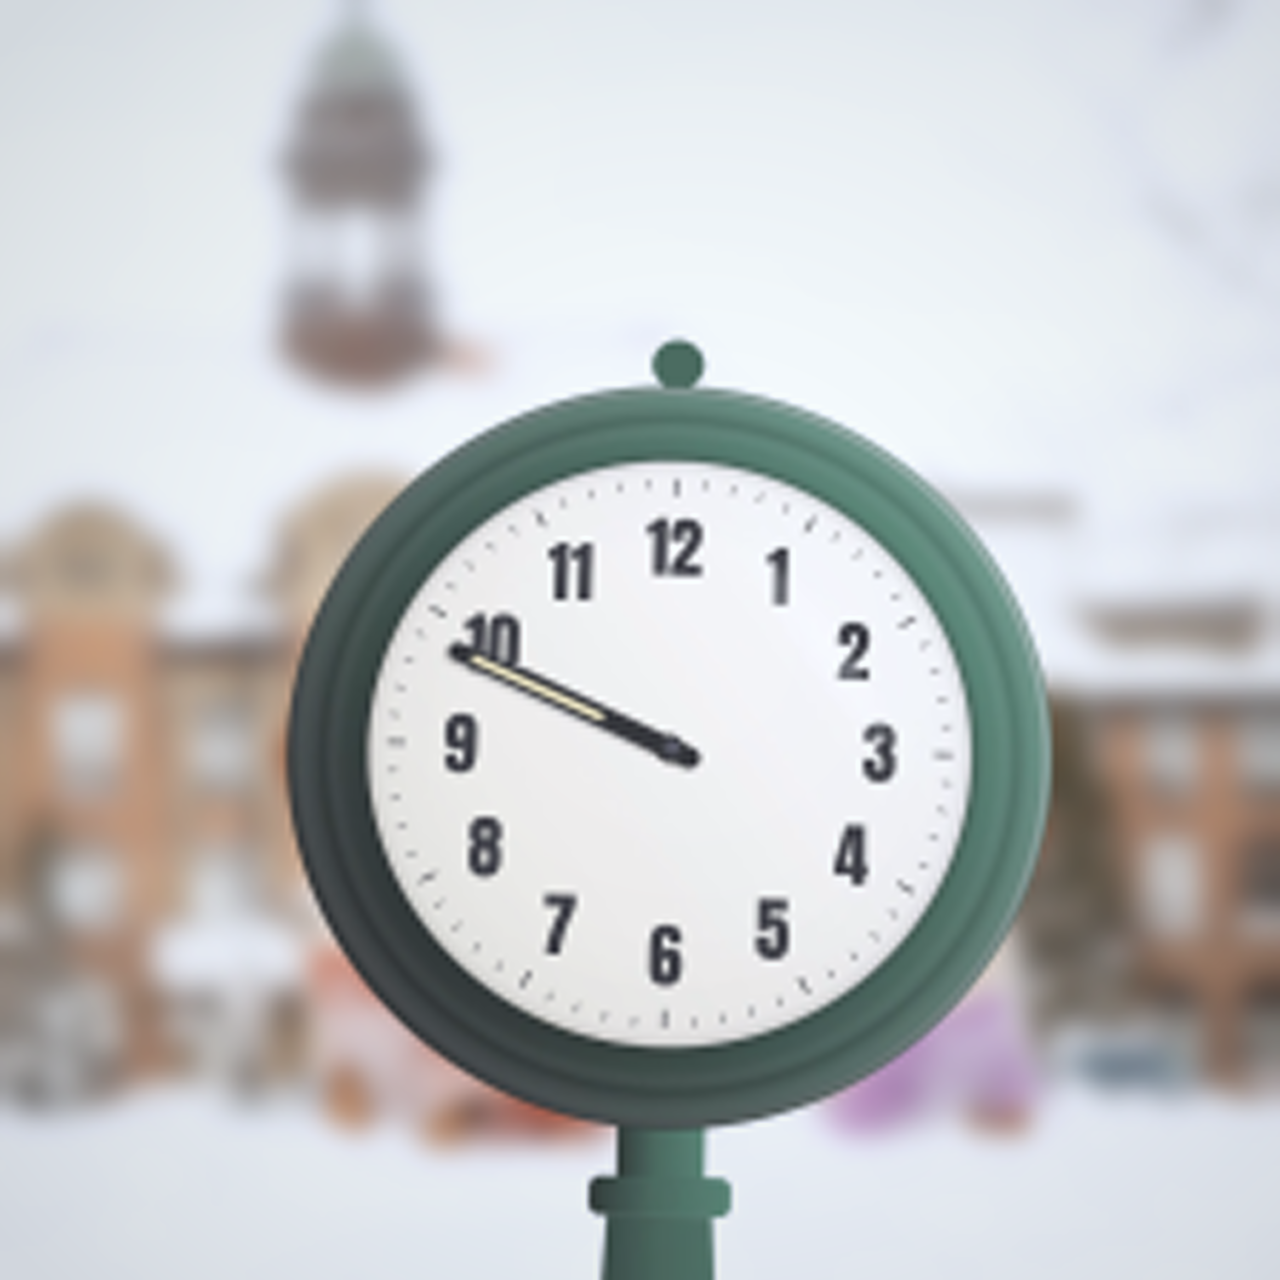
{"hour": 9, "minute": 49}
